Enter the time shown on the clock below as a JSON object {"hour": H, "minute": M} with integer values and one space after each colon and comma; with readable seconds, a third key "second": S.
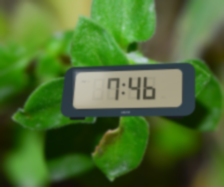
{"hour": 7, "minute": 46}
